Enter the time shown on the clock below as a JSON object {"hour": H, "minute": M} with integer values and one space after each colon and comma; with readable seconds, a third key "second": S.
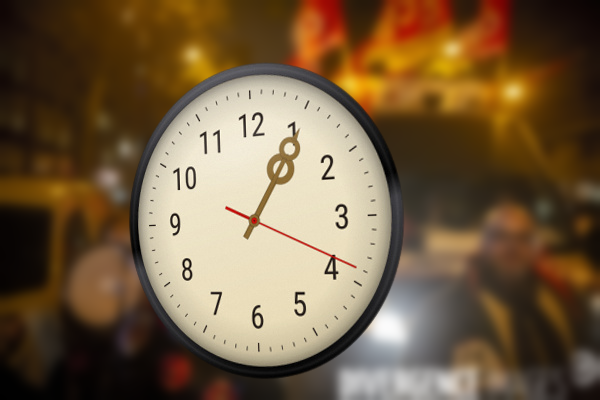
{"hour": 1, "minute": 5, "second": 19}
